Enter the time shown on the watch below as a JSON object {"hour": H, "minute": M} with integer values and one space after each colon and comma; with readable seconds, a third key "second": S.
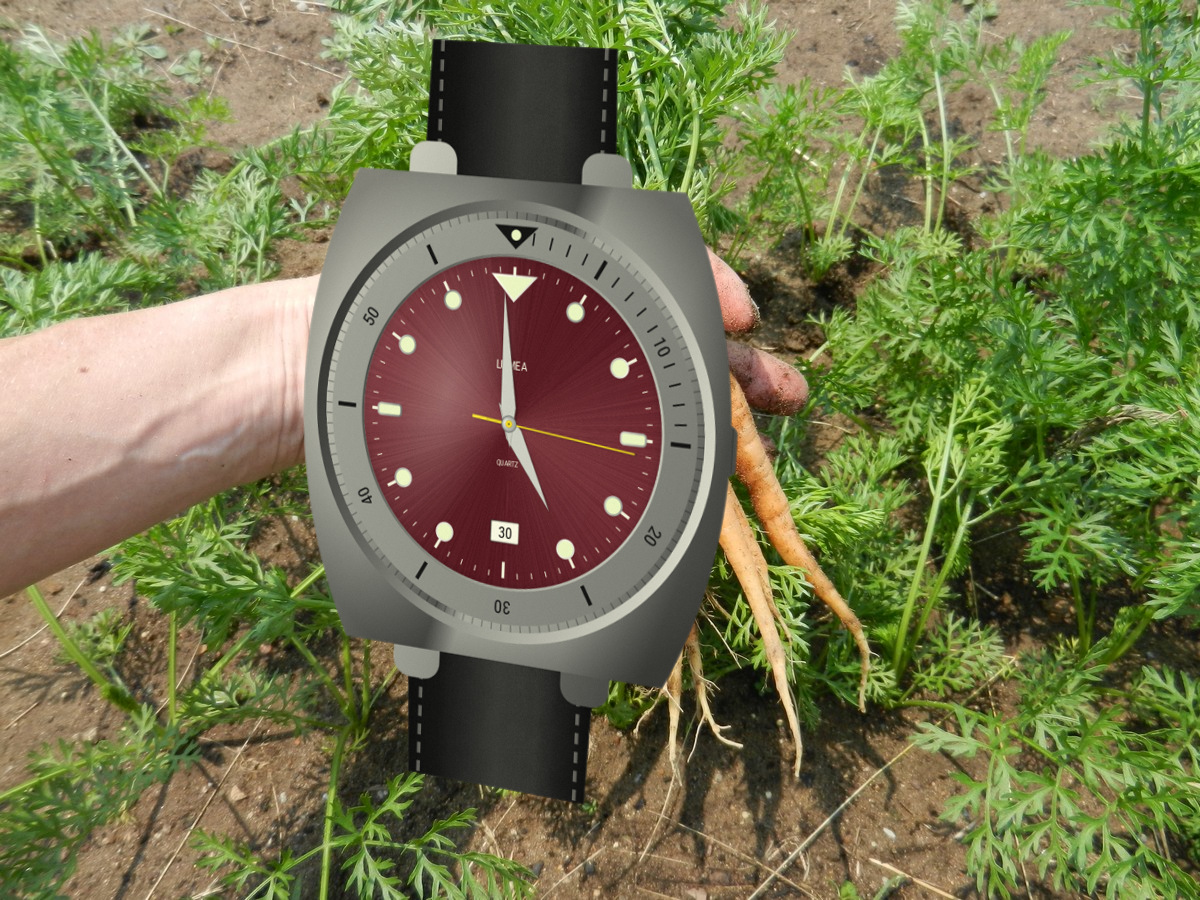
{"hour": 4, "minute": 59, "second": 16}
